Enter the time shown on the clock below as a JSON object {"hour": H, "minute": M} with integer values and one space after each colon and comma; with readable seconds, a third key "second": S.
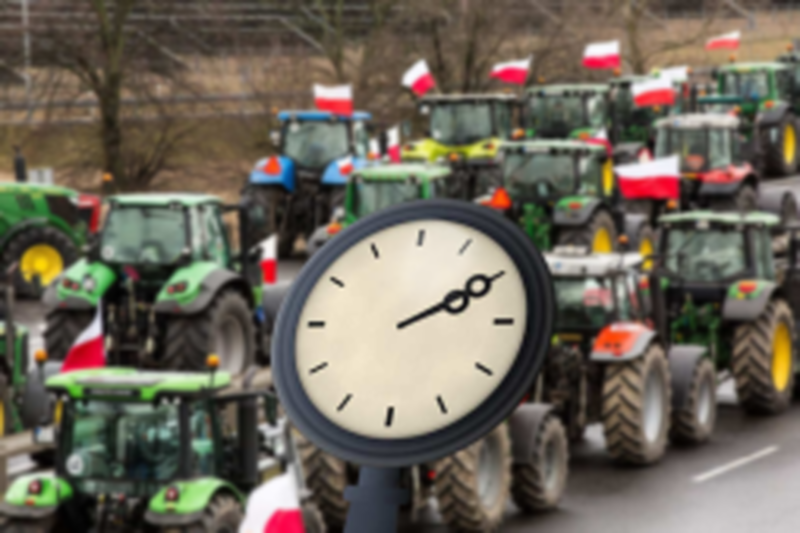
{"hour": 2, "minute": 10}
